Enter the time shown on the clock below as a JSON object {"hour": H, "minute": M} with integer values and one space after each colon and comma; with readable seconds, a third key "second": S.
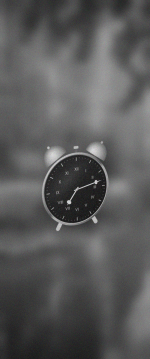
{"hour": 7, "minute": 13}
